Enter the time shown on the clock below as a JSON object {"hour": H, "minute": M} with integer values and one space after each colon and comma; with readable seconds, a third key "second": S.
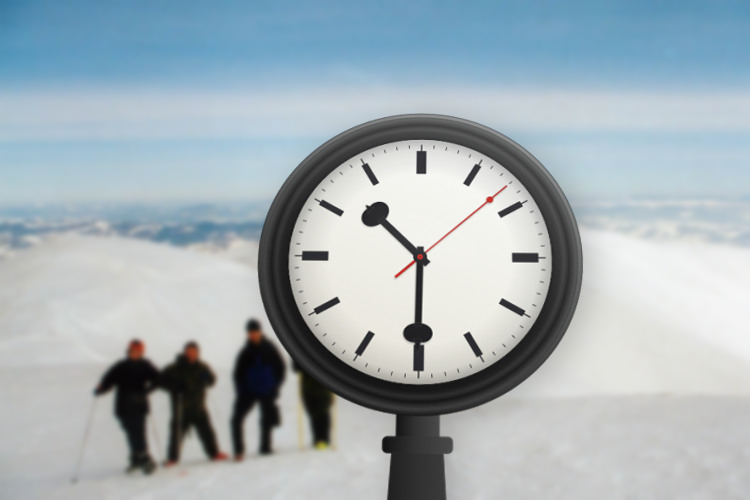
{"hour": 10, "minute": 30, "second": 8}
